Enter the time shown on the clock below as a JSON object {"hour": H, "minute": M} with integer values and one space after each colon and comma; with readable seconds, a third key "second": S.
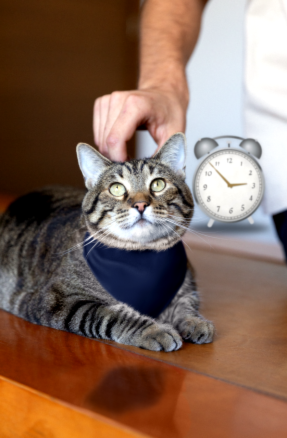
{"hour": 2, "minute": 53}
